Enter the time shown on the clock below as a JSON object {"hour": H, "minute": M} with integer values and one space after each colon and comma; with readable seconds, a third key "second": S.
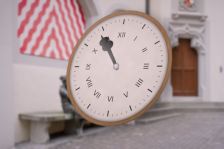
{"hour": 10, "minute": 54}
